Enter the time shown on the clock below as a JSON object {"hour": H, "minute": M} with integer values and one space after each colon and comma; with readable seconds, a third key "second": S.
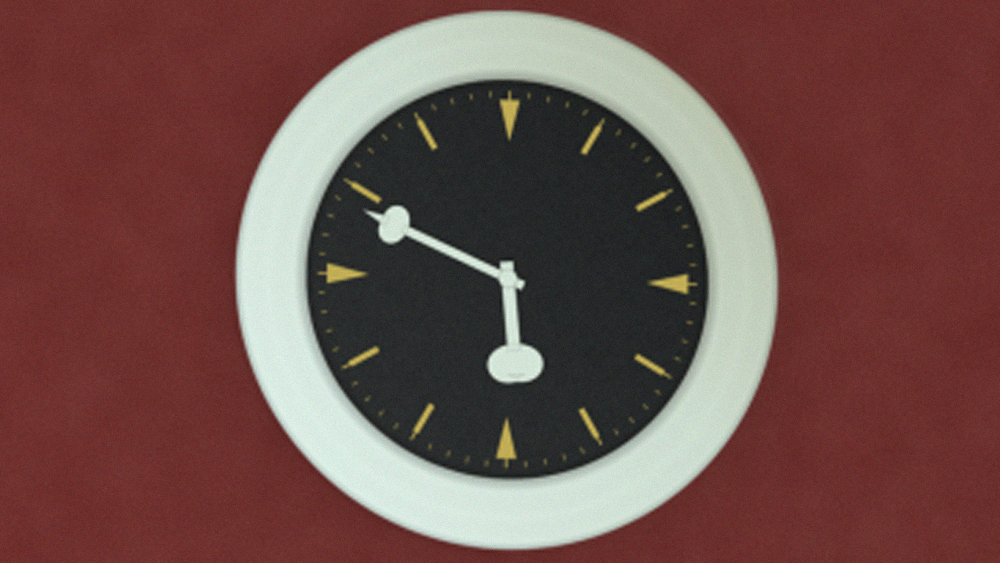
{"hour": 5, "minute": 49}
